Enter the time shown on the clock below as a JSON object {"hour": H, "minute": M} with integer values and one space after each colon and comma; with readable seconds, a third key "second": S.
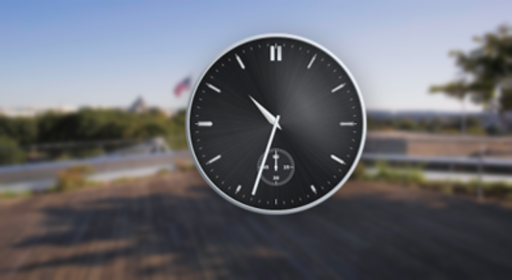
{"hour": 10, "minute": 33}
